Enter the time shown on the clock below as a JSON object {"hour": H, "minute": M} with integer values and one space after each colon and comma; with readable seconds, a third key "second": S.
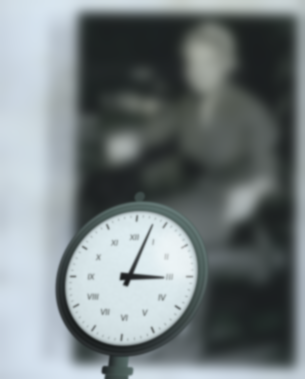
{"hour": 3, "minute": 3}
